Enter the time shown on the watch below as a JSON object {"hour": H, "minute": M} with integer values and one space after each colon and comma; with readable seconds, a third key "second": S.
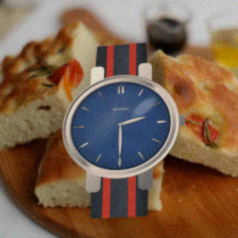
{"hour": 2, "minute": 30}
